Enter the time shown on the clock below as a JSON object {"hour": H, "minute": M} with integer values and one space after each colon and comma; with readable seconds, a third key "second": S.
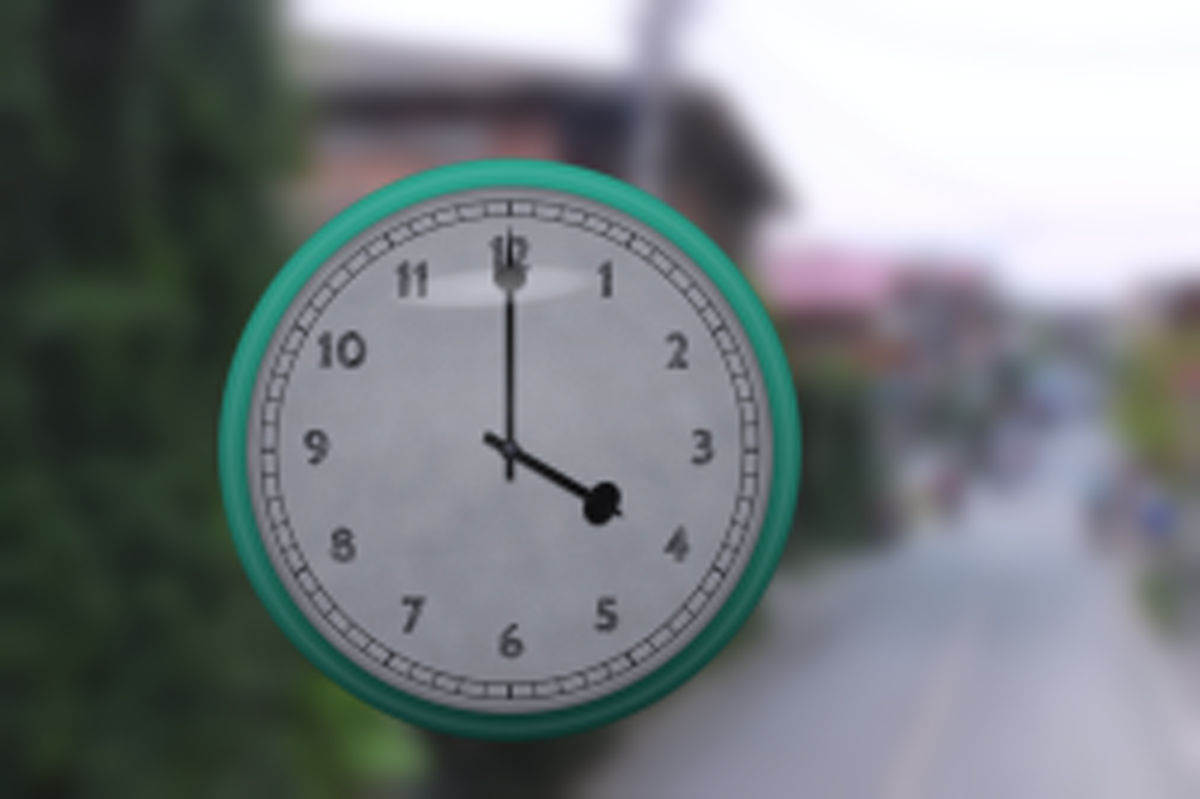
{"hour": 4, "minute": 0}
